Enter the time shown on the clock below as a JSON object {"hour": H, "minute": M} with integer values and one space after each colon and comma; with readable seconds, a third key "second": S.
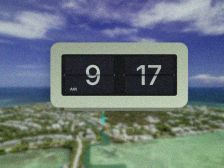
{"hour": 9, "minute": 17}
